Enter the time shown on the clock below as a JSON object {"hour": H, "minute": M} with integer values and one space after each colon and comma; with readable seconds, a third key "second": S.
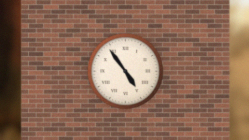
{"hour": 4, "minute": 54}
